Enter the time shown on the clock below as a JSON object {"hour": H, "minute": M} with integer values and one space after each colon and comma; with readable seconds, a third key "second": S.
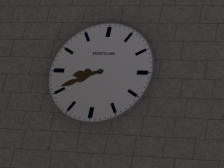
{"hour": 8, "minute": 41}
